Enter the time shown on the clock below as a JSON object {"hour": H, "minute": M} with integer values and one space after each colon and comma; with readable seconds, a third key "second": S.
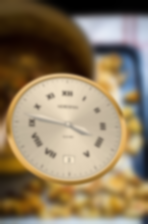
{"hour": 3, "minute": 47}
